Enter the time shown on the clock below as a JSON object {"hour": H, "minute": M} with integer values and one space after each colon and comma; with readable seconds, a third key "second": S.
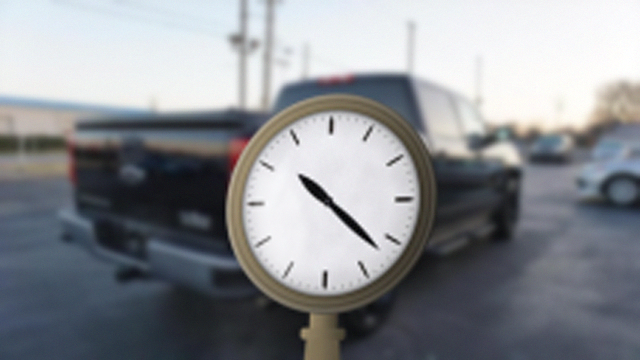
{"hour": 10, "minute": 22}
